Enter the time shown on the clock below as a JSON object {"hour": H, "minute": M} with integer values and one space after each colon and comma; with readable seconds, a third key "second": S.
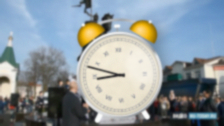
{"hour": 8, "minute": 48}
